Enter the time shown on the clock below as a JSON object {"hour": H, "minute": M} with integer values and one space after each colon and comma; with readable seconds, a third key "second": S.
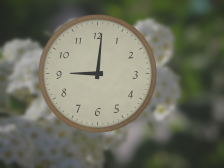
{"hour": 9, "minute": 1}
